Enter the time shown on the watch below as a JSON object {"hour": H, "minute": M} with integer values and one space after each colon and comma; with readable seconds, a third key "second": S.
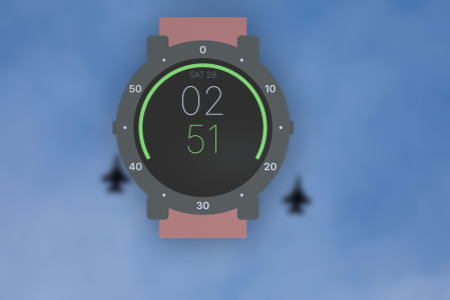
{"hour": 2, "minute": 51}
